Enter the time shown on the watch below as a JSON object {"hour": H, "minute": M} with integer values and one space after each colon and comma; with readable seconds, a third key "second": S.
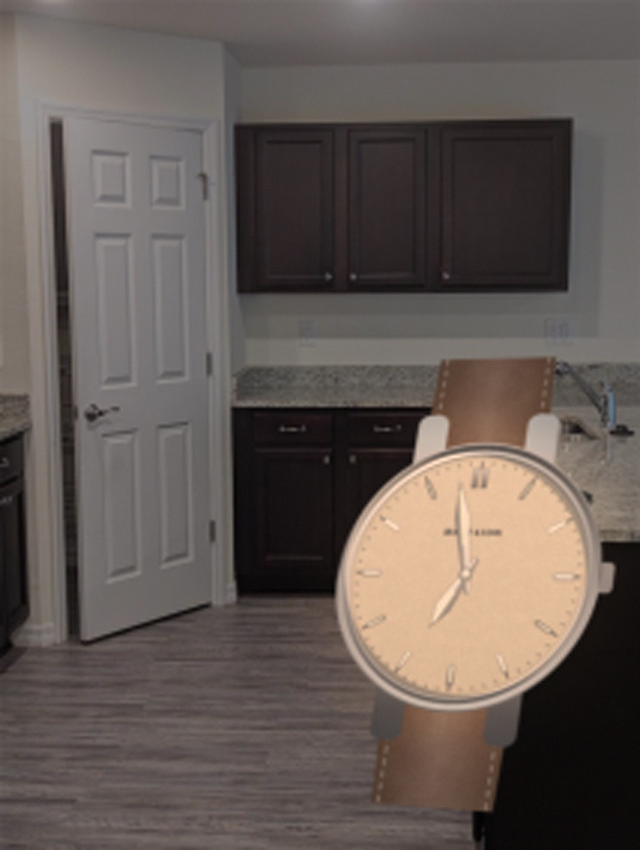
{"hour": 6, "minute": 58}
